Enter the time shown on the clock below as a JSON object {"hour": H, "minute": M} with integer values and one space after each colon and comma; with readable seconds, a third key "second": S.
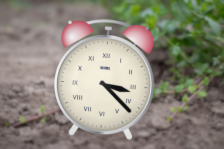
{"hour": 3, "minute": 22}
